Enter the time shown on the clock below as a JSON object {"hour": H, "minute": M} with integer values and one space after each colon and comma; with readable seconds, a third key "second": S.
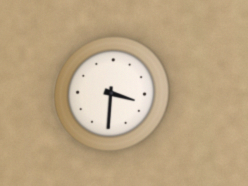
{"hour": 3, "minute": 30}
